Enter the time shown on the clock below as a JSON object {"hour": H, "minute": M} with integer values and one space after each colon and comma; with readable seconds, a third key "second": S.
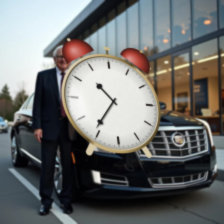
{"hour": 10, "minute": 36}
